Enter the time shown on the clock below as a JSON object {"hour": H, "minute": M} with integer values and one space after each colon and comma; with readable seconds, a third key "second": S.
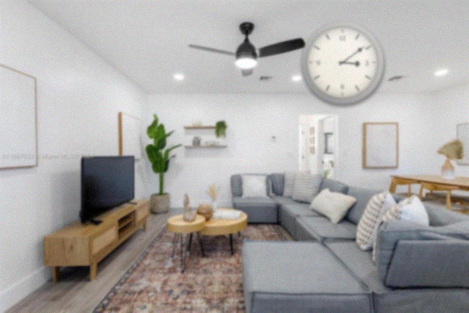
{"hour": 3, "minute": 9}
